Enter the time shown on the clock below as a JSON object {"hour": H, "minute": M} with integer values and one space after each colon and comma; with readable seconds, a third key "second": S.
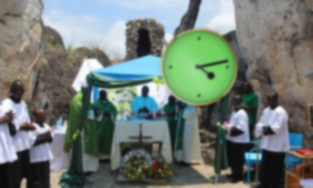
{"hour": 4, "minute": 13}
